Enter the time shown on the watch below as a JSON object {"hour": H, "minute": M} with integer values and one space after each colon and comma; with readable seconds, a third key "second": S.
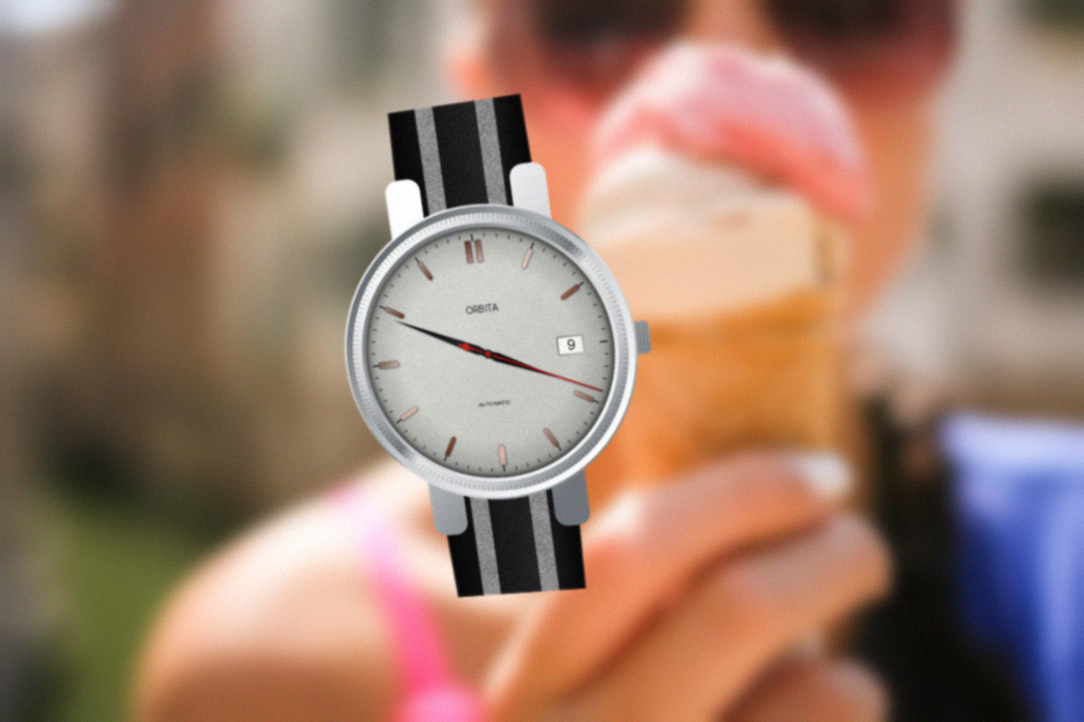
{"hour": 3, "minute": 49, "second": 19}
